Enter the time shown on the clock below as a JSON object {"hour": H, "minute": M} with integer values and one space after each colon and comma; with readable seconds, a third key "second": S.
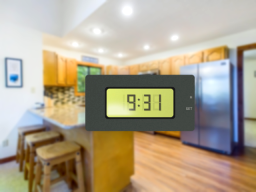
{"hour": 9, "minute": 31}
